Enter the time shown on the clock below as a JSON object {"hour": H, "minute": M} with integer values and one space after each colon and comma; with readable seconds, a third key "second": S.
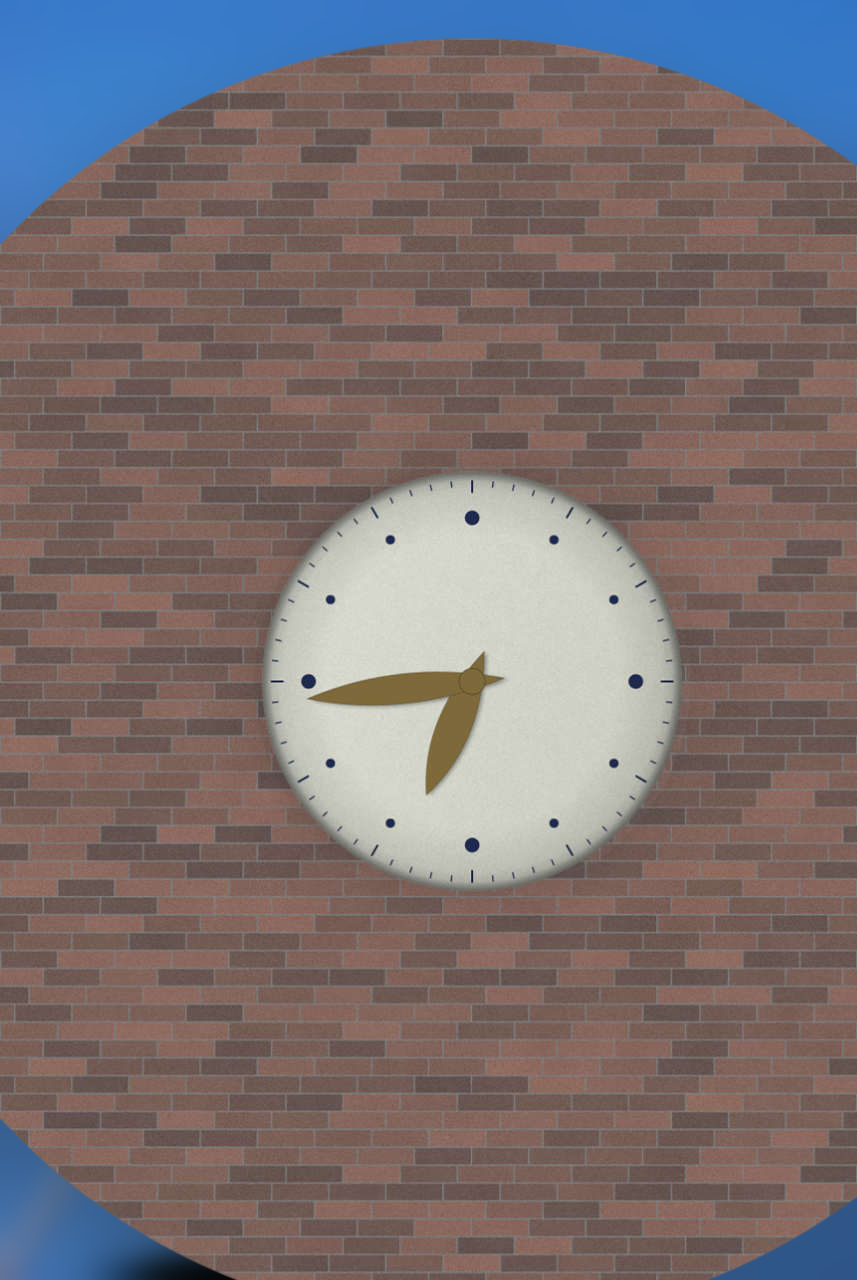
{"hour": 6, "minute": 44}
